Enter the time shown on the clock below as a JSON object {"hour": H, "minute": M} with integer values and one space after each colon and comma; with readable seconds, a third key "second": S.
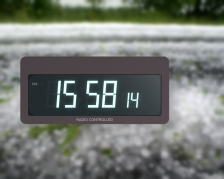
{"hour": 15, "minute": 58, "second": 14}
